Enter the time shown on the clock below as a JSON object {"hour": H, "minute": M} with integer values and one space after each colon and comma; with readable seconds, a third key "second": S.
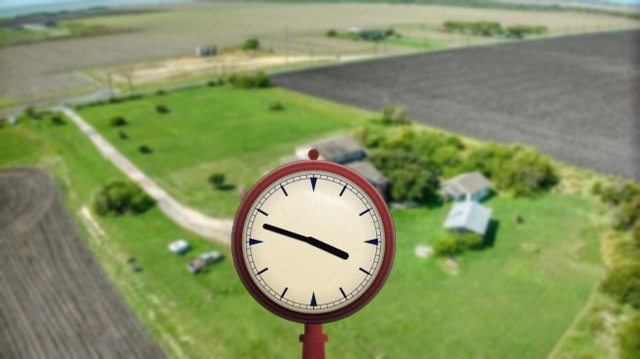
{"hour": 3, "minute": 48}
